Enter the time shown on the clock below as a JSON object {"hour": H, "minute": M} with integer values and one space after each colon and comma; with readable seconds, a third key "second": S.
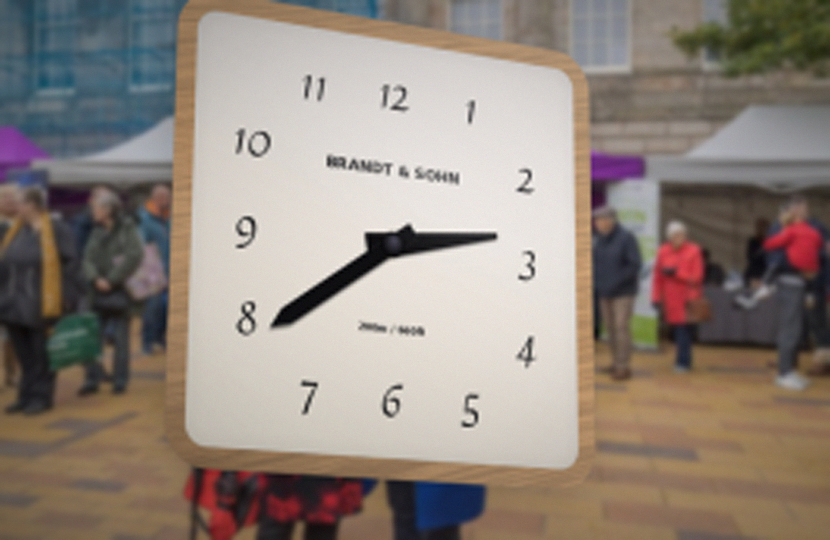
{"hour": 2, "minute": 39}
